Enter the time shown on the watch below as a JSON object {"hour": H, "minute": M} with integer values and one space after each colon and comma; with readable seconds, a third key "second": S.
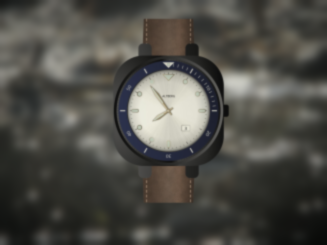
{"hour": 7, "minute": 54}
